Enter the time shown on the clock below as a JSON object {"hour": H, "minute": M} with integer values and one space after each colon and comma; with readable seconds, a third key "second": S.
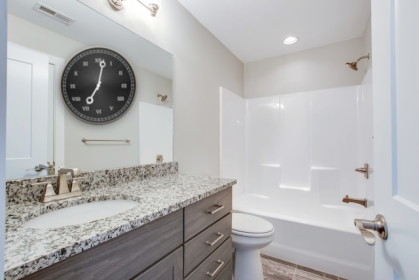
{"hour": 7, "minute": 2}
